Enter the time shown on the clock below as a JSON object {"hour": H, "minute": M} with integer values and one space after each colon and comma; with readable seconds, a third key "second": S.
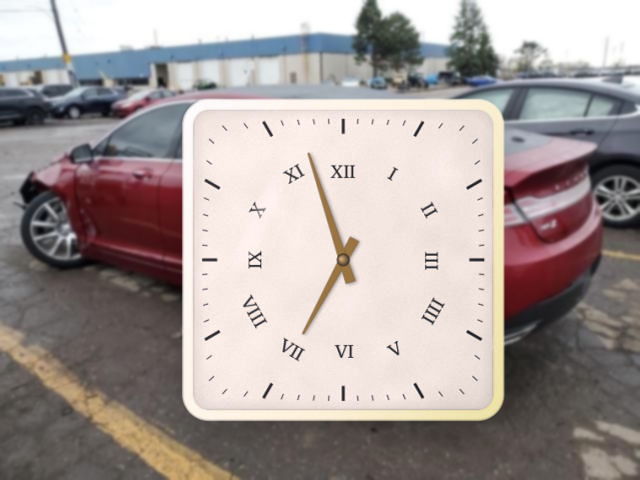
{"hour": 6, "minute": 57}
